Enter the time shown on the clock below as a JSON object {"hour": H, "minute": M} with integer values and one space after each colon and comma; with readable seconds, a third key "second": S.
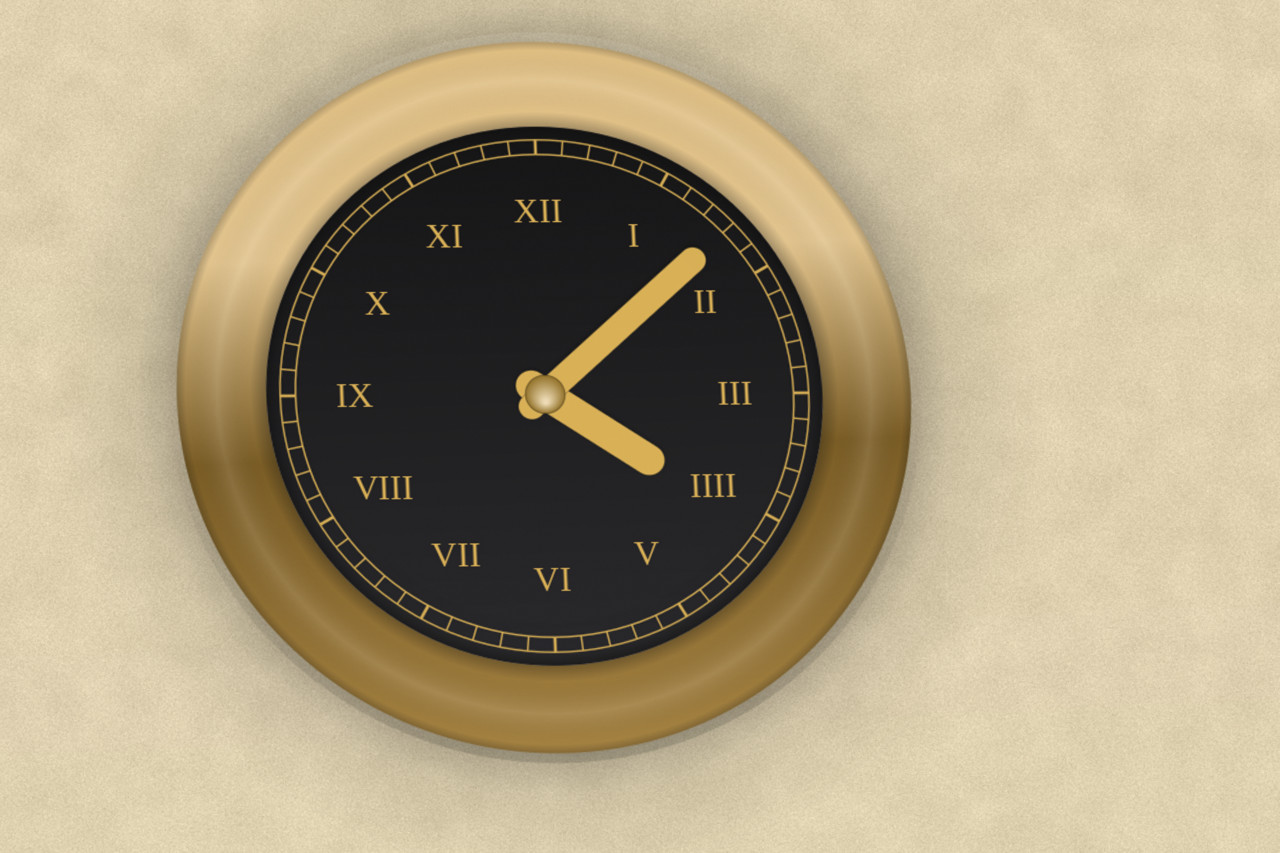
{"hour": 4, "minute": 8}
